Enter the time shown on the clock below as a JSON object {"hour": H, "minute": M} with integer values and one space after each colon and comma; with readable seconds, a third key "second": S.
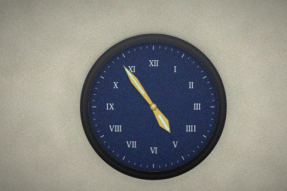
{"hour": 4, "minute": 54}
